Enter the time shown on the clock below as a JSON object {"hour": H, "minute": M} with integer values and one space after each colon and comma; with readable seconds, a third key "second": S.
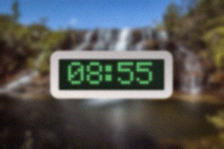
{"hour": 8, "minute": 55}
